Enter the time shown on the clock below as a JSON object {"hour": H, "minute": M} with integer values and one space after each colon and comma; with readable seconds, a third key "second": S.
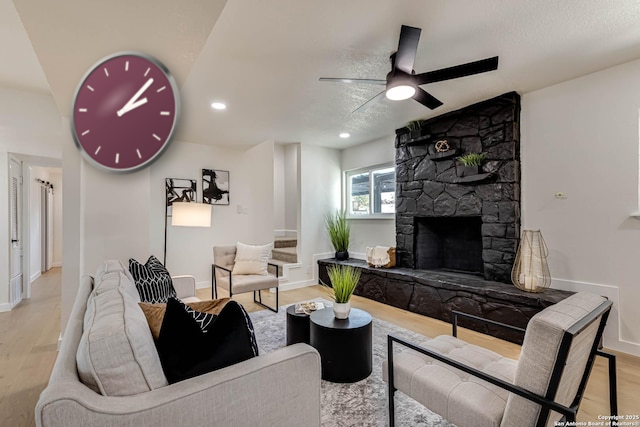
{"hour": 2, "minute": 7}
